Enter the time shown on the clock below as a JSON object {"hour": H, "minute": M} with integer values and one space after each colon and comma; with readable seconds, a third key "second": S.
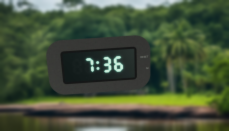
{"hour": 7, "minute": 36}
